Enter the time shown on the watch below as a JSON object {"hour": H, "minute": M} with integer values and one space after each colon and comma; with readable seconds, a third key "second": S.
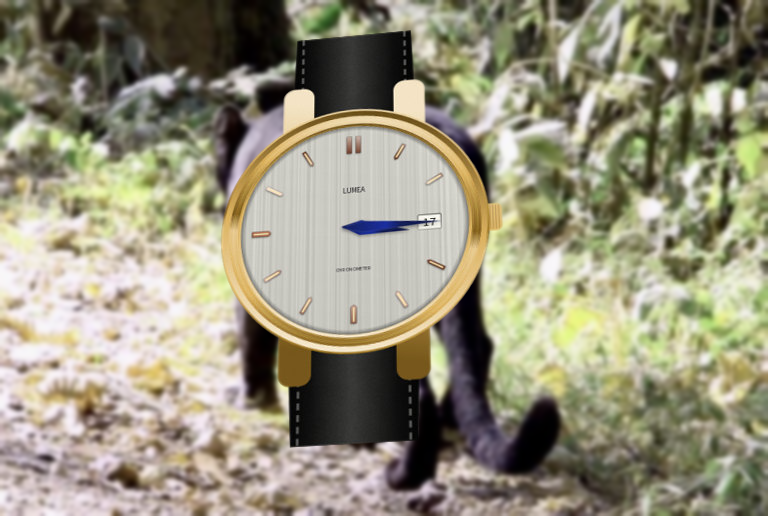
{"hour": 3, "minute": 15}
